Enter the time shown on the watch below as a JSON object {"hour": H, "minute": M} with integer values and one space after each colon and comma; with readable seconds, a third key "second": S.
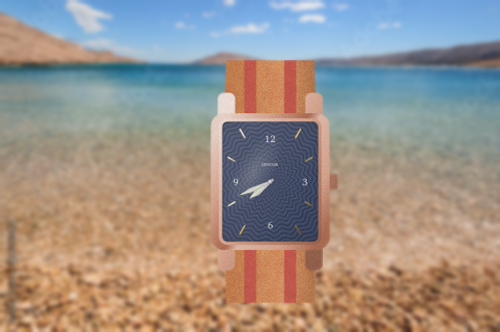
{"hour": 7, "minute": 41}
